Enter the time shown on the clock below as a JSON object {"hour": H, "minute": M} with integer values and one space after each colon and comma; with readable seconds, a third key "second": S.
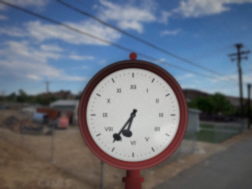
{"hour": 6, "minute": 36}
